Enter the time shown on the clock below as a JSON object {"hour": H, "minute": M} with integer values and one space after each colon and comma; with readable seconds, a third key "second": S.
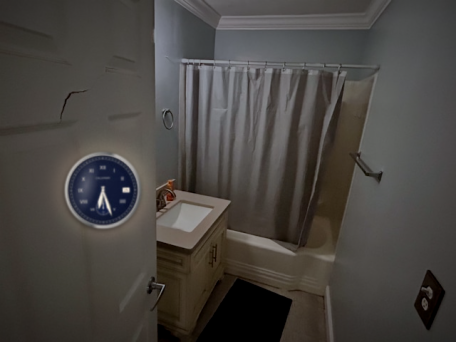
{"hour": 6, "minute": 27}
